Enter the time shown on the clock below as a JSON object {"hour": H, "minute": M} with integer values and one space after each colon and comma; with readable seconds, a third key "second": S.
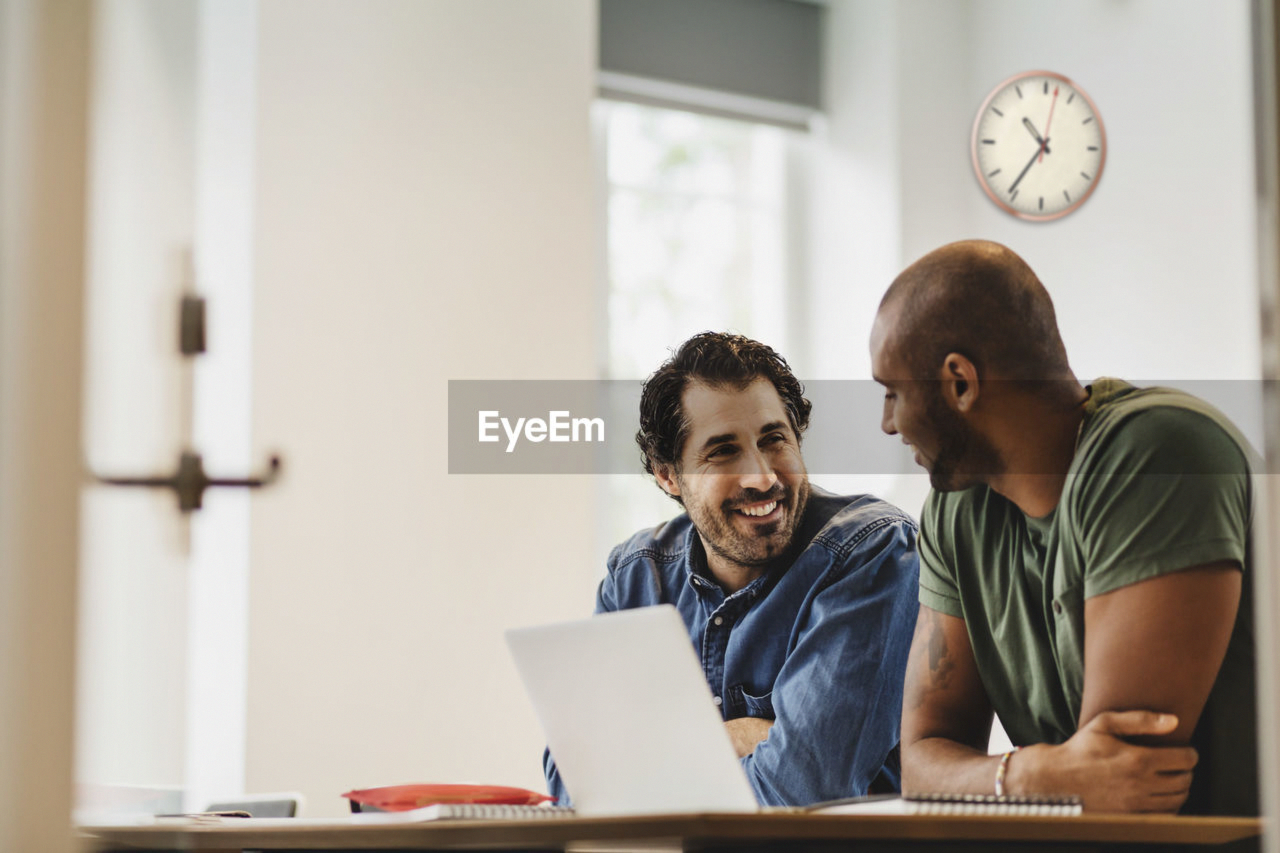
{"hour": 10, "minute": 36, "second": 2}
